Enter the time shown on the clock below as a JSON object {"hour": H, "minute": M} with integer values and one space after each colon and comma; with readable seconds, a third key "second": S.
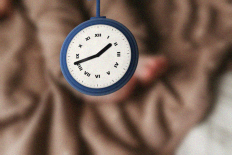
{"hour": 1, "minute": 42}
